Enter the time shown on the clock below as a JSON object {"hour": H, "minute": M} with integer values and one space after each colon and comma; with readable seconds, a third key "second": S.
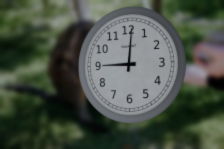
{"hour": 9, "minute": 1}
